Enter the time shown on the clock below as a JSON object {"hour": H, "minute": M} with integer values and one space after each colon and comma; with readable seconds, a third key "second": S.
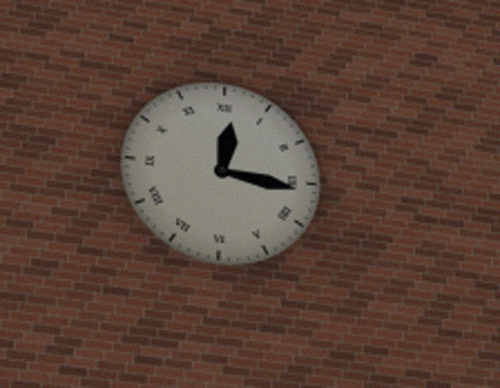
{"hour": 12, "minute": 16}
